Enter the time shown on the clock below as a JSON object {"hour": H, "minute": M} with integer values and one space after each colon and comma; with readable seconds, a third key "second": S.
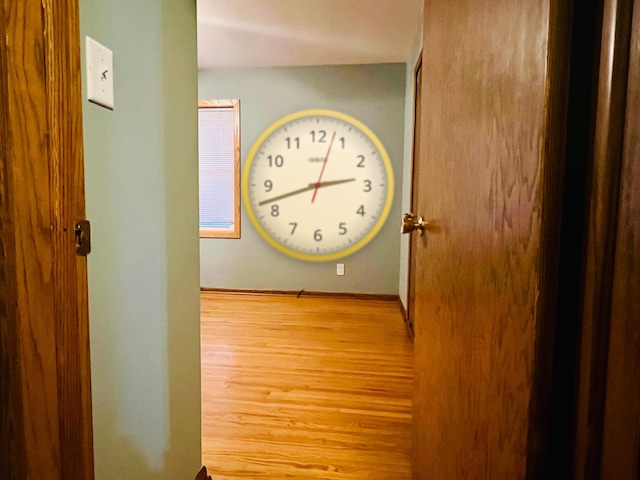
{"hour": 2, "minute": 42, "second": 3}
